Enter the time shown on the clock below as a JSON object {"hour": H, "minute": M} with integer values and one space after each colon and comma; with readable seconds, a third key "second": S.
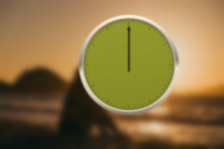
{"hour": 12, "minute": 0}
